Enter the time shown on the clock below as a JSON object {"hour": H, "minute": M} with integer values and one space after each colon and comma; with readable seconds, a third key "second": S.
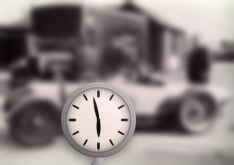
{"hour": 5, "minute": 58}
